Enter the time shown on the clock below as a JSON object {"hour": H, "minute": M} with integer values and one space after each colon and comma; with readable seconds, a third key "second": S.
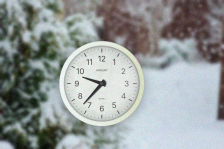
{"hour": 9, "minute": 37}
